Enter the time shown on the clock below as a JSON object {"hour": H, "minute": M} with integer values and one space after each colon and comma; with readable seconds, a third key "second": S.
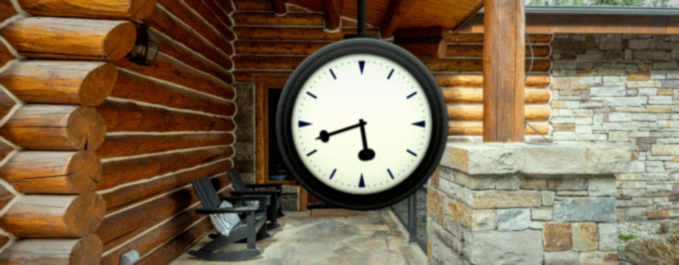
{"hour": 5, "minute": 42}
